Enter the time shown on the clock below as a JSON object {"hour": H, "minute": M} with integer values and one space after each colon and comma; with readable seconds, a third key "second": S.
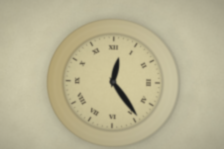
{"hour": 12, "minute": 24}
